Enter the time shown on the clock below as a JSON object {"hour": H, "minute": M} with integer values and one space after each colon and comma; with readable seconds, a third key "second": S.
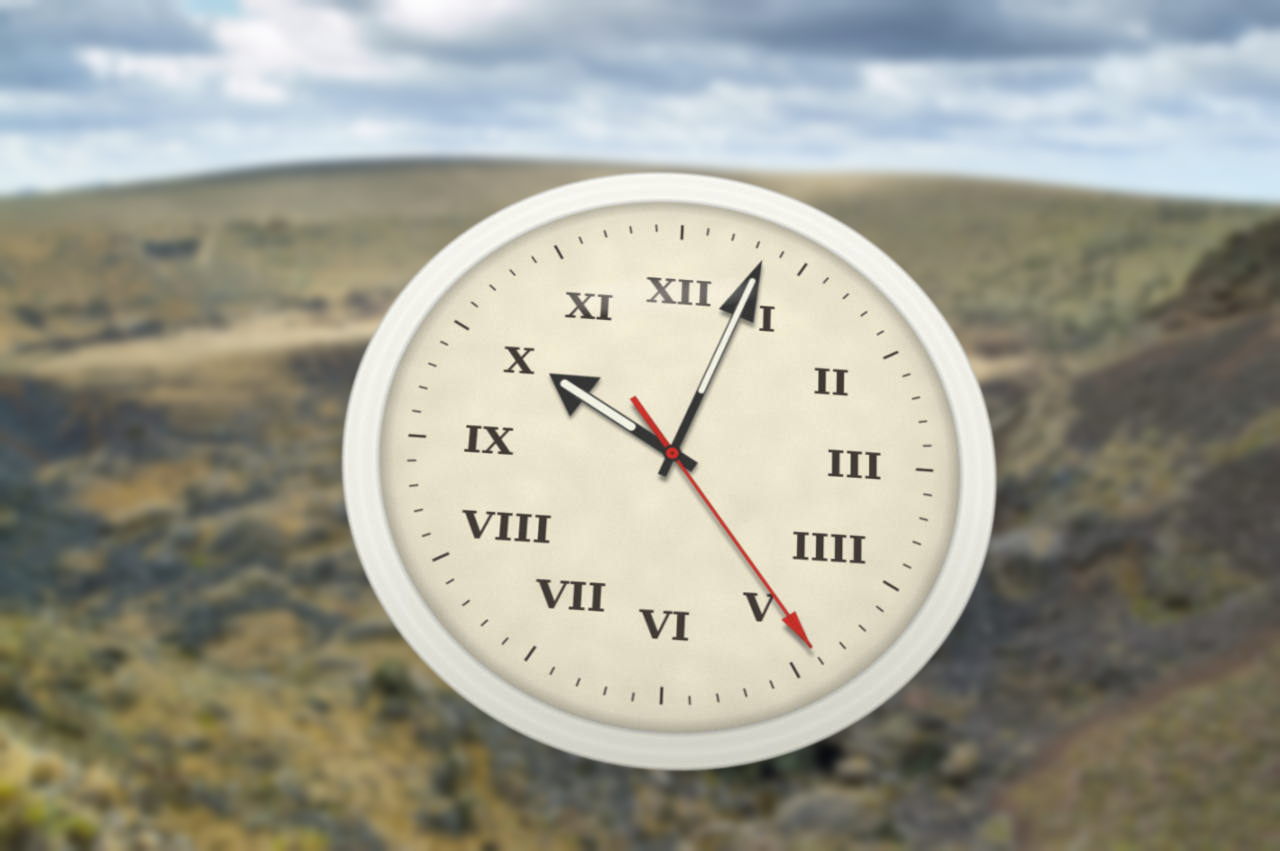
{"hour": 10, "minute": 3, "second": 24}
